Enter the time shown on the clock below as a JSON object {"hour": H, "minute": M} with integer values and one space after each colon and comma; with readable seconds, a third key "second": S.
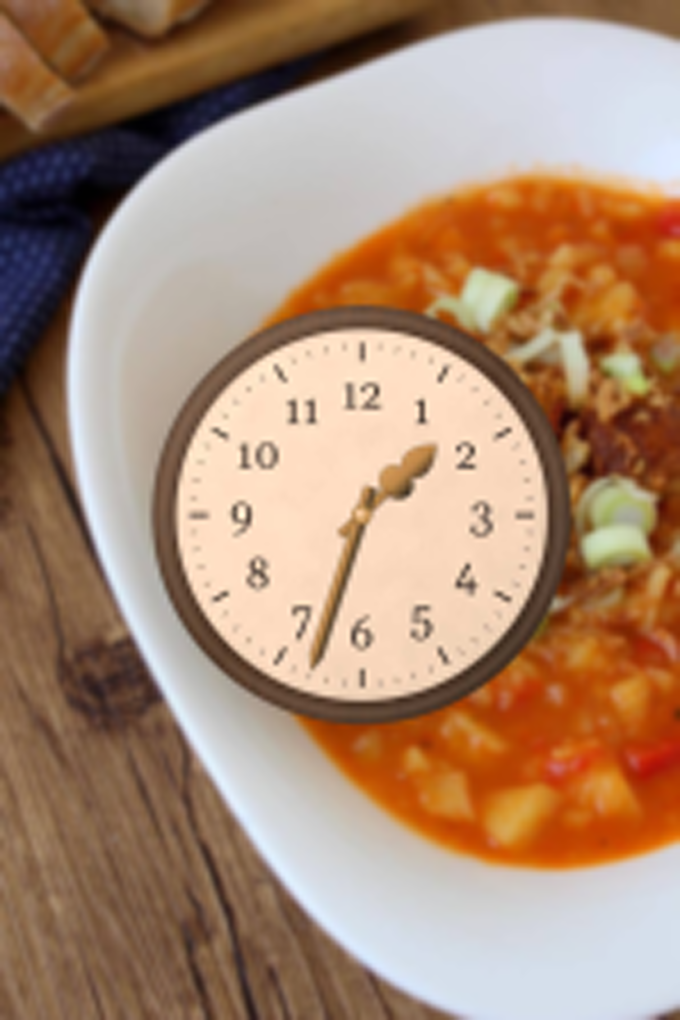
{"hour": 1, "minute": 33}
